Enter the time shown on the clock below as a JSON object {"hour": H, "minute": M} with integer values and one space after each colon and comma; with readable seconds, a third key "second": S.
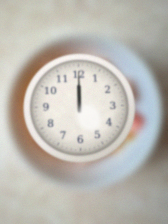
{"hour": 12, "minute": 0}
